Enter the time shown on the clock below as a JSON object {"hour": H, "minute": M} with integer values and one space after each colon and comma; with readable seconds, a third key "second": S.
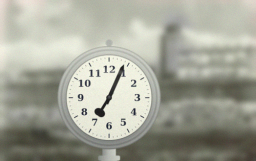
{"hour": 7, "minute": 4}
